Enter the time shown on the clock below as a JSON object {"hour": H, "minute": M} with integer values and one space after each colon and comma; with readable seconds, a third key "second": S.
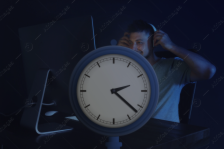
{"hour": 2, "minute": 22}
